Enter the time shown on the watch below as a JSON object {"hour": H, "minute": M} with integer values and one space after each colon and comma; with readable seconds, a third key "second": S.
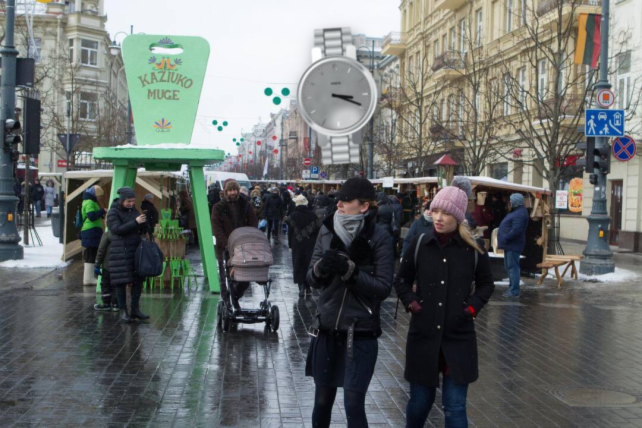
{"hour": 3, "minute": 19}
